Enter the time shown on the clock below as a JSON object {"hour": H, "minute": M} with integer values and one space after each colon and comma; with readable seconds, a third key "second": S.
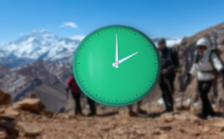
{"hour": 2, "minute": 0}
